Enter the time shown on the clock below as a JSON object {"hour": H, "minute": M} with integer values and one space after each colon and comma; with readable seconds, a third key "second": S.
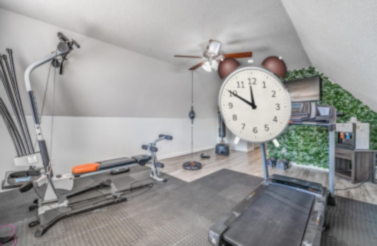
{"hour": 11, "minute": 50}
